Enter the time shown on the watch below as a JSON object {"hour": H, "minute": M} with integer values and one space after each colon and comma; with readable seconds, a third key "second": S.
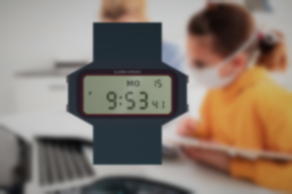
{"hour": 9, "minute": 53}
